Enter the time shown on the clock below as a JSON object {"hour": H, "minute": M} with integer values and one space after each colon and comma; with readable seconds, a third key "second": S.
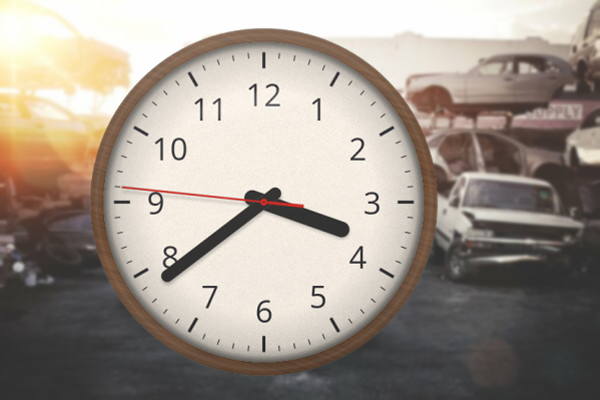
{"hour": 3, "minute": 38, "second": 46}
